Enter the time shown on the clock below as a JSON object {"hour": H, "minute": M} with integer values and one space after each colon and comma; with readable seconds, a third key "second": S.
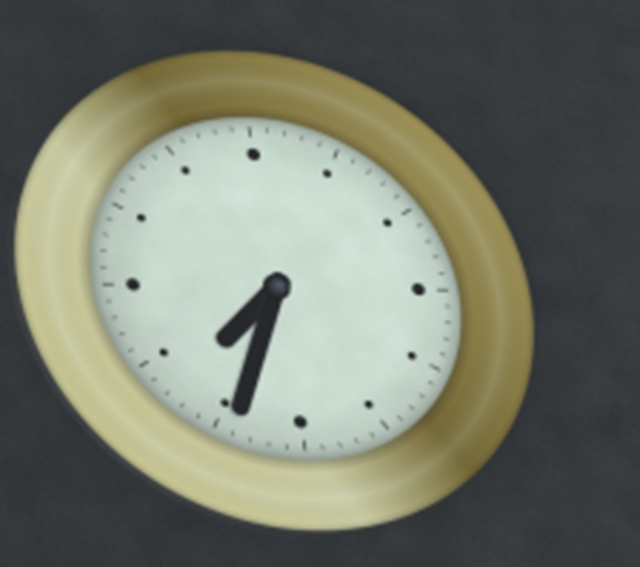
{"hour": 7, "minute": 34}
